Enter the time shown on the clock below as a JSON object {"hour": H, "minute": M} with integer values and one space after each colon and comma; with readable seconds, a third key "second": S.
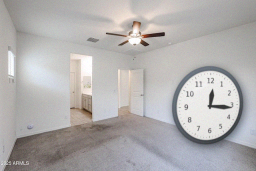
{"hour": 12, "minute": 16}
